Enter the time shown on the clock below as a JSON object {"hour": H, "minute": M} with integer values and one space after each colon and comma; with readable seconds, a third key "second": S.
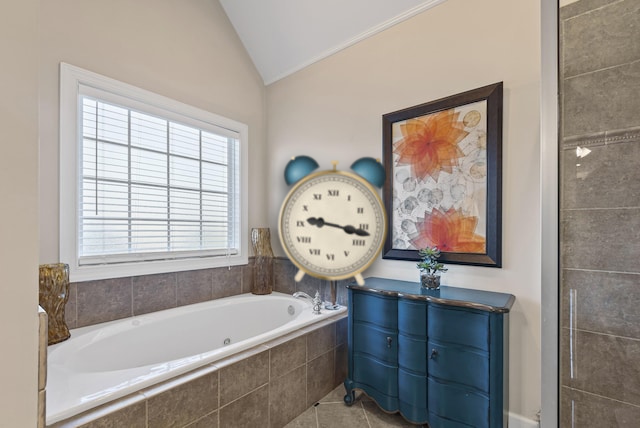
{"hour": 9, "minute": 17}
